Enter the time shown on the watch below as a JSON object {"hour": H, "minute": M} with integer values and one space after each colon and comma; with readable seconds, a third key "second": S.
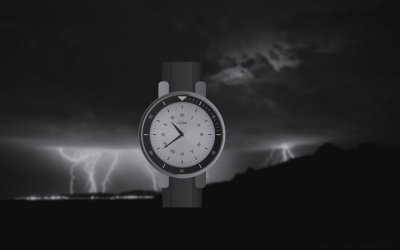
{"hour": 10, "minute": 39}
